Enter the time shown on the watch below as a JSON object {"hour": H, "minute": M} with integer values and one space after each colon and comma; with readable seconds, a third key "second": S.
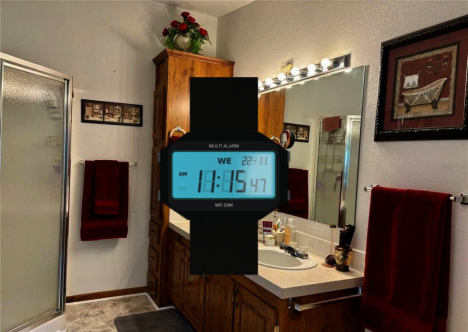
{"hour": 11, "minute": 15, "second": 47}
